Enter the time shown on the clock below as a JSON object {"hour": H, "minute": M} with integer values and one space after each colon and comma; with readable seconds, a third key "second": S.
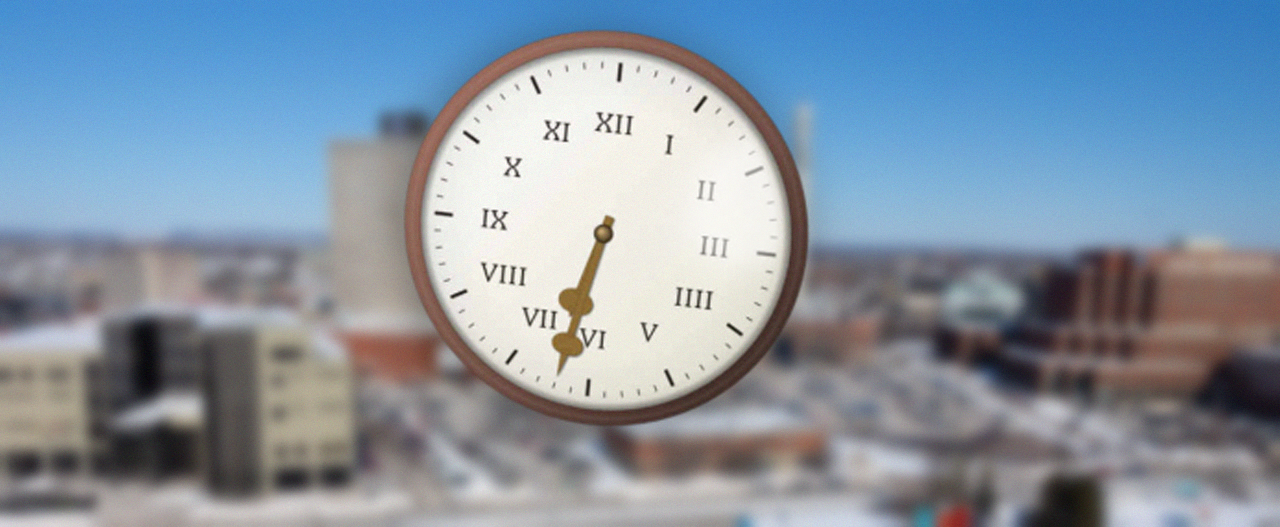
{"hour": 6, "minute": 32}
